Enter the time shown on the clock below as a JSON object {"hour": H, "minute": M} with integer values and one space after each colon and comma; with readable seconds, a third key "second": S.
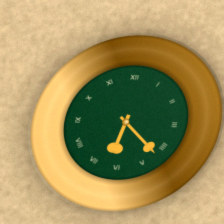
{"hour": 6, "minute": 22}
